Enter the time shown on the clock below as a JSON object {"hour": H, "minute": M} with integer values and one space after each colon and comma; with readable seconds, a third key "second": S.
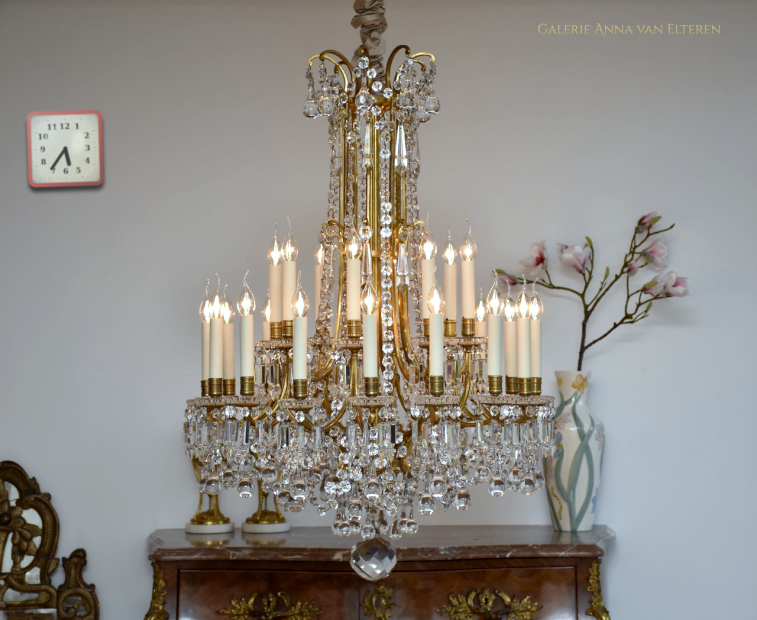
{"hour": 5, "minute": 36}
